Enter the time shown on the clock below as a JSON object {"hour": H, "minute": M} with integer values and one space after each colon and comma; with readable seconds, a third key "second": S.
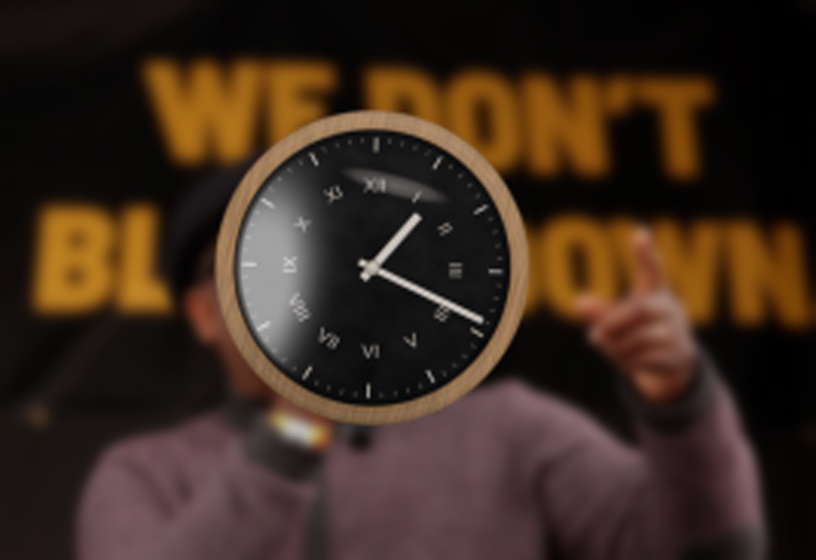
{"hour": 1, "minute": 19}
